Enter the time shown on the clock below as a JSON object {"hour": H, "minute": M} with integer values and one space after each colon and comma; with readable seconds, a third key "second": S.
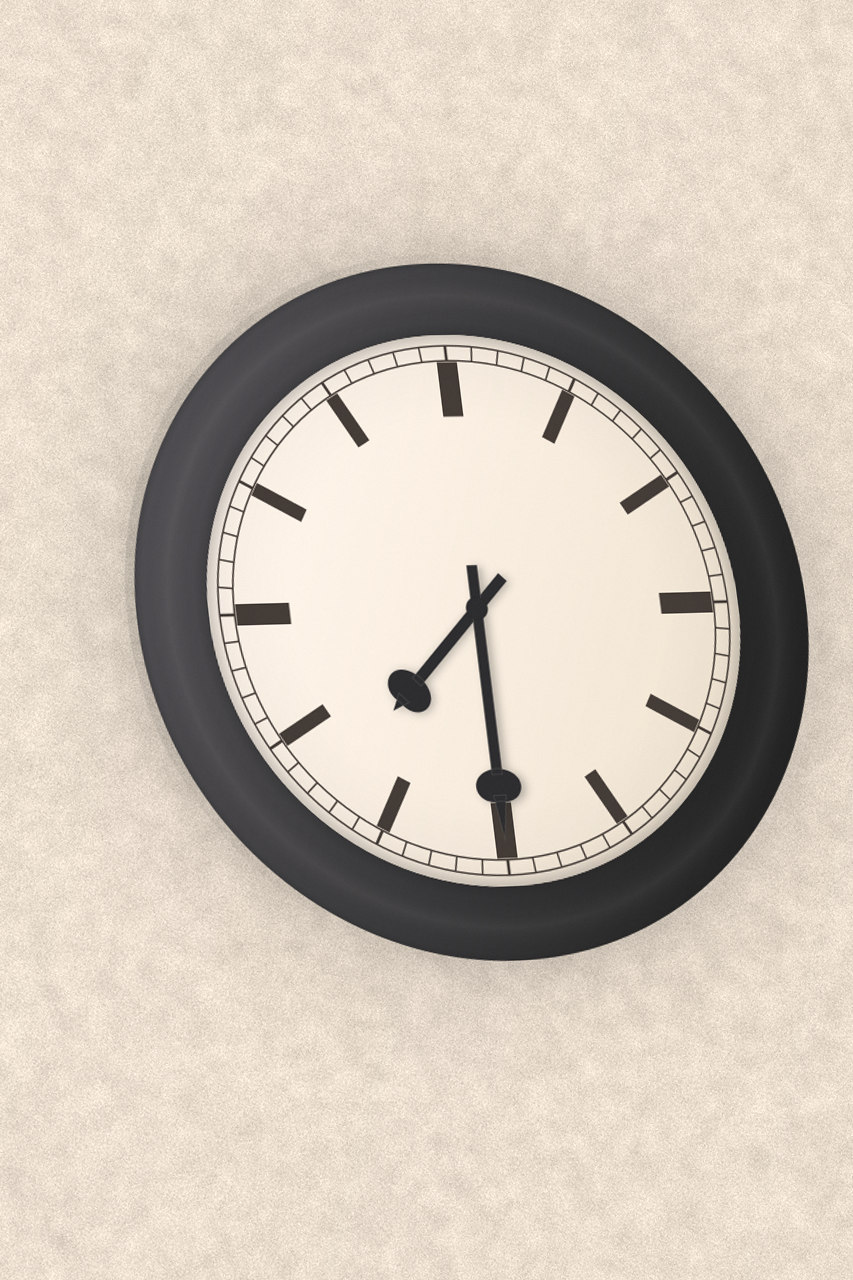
{"hour": 7, "minute": 30}
